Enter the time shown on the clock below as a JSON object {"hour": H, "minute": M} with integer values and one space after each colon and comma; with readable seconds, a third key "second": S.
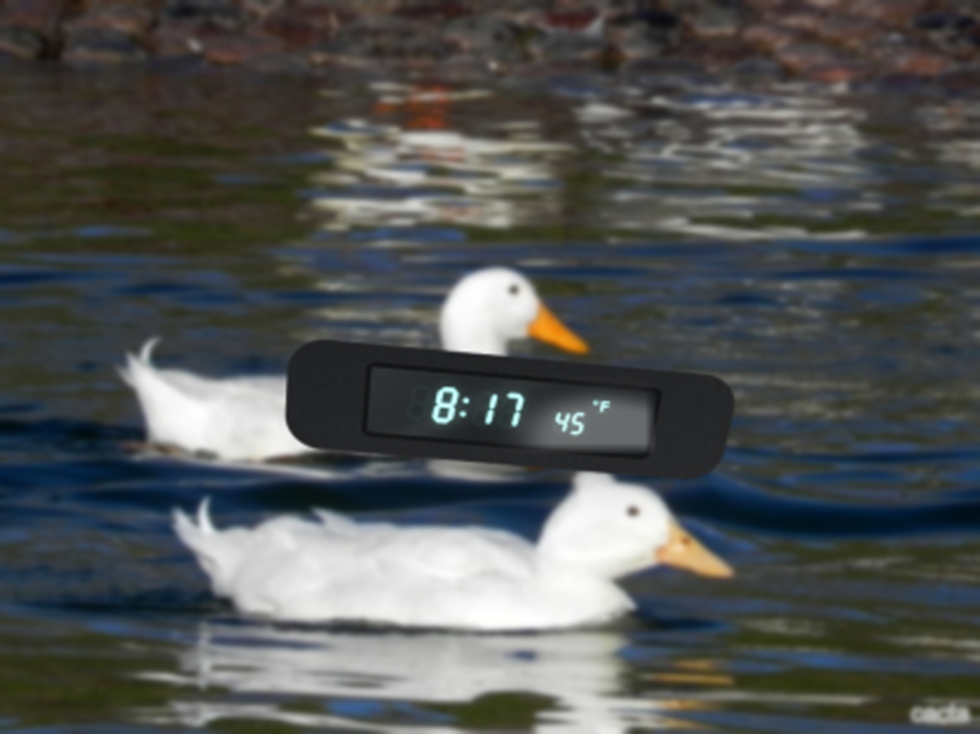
{"hour": 8, "minute": 17}
